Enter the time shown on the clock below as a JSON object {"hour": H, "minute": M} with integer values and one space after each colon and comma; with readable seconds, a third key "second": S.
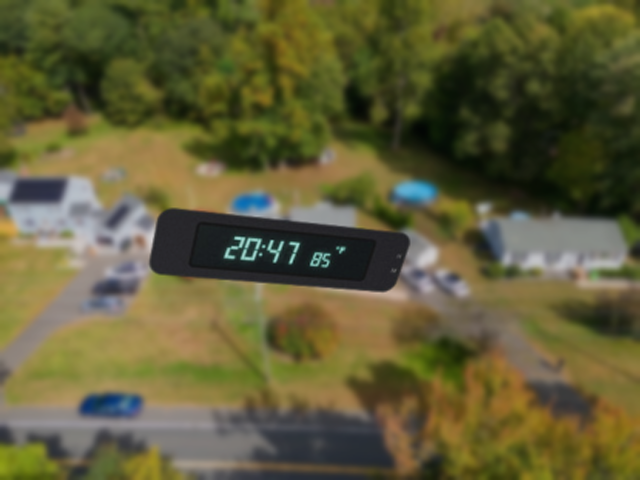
{"hour": 20, "minute": 47}
